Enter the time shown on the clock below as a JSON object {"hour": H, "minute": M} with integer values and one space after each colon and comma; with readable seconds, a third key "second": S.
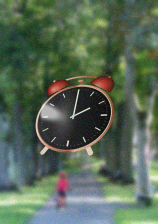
{"hour": 2, "minute": 0}
